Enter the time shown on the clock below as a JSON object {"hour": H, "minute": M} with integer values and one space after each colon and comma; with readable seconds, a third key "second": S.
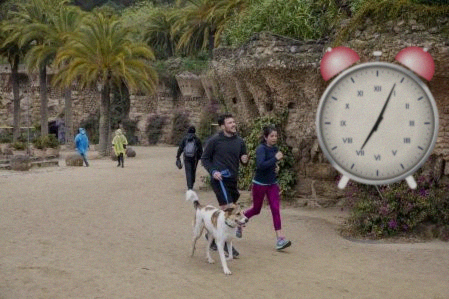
{"hour": 7, "minute": 4}
